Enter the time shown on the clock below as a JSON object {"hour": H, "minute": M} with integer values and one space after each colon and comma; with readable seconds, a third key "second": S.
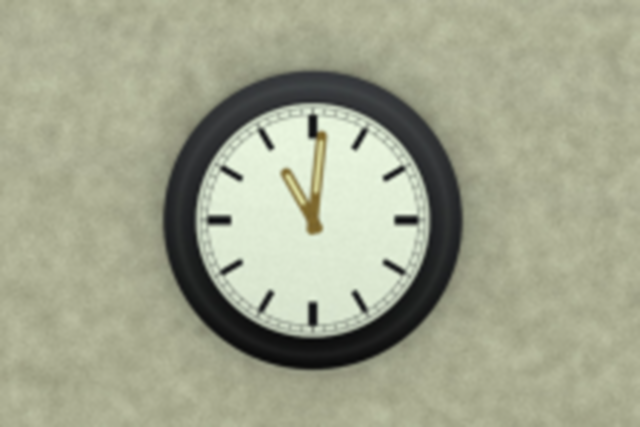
{"hour": 11, "minute": 1}
